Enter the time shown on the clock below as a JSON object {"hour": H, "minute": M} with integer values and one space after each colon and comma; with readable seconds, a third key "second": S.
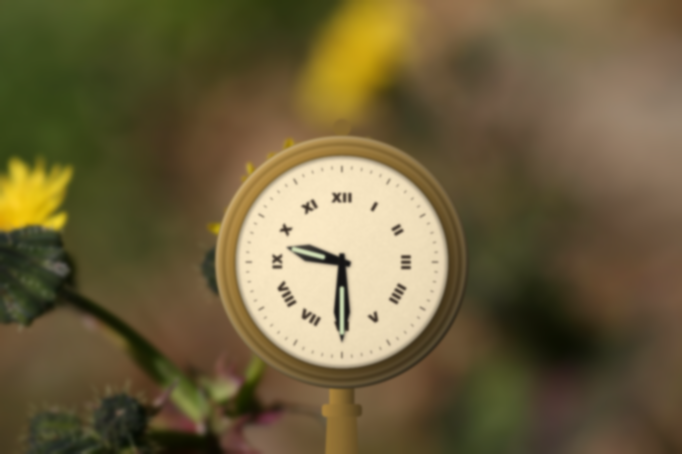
{"hour": 9, "minute": 30}
